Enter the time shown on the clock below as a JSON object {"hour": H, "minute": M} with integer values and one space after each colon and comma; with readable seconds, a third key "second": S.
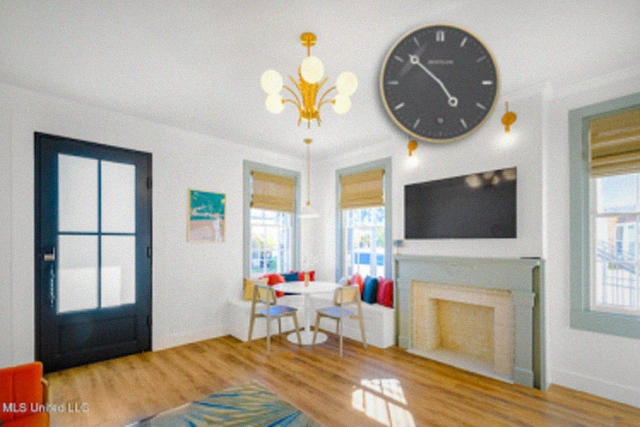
{"hour": 4, "minute": 52}
